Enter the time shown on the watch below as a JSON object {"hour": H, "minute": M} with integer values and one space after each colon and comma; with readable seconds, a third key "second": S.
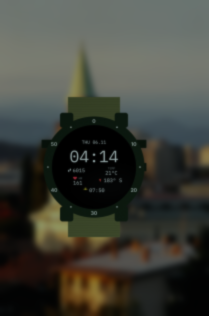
{"hour": 4, "minute": 14}
